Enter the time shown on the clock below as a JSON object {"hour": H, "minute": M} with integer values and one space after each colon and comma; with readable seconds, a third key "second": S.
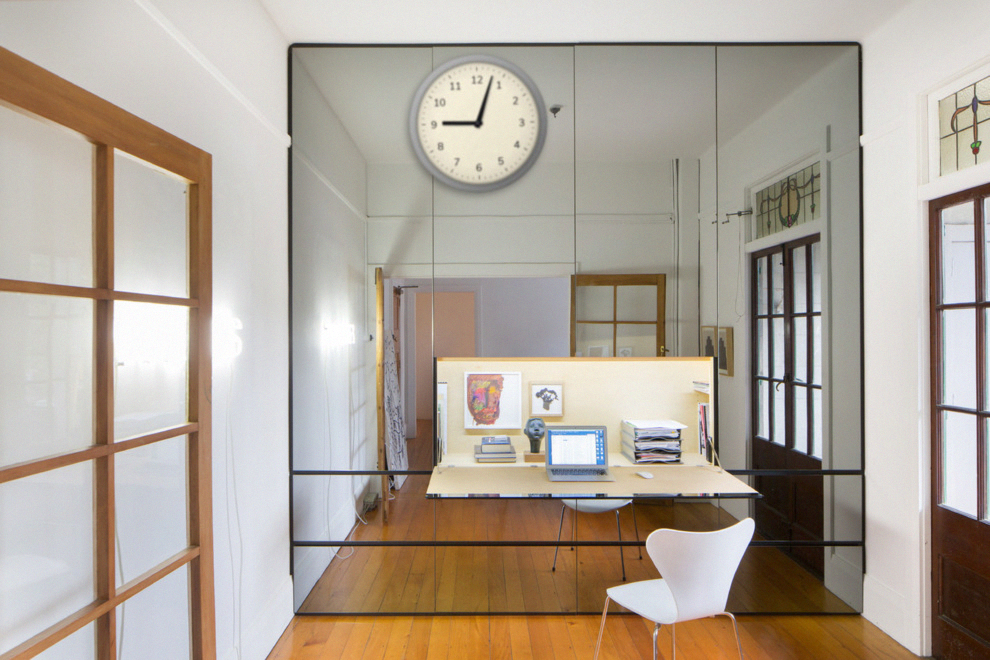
{"hour": 9, "minute": 3}
